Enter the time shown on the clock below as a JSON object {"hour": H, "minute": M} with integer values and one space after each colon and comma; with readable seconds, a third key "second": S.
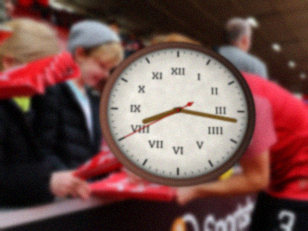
{"hour": 8, "minute": 16, "second": 40}
